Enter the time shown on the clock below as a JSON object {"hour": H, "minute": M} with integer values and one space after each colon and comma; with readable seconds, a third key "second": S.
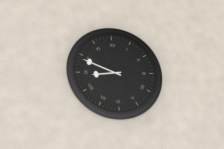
{"hour": 8, "minute": 49}
